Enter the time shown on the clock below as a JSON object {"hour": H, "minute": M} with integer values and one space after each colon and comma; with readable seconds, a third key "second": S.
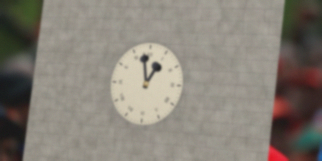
{"hour": 12, "minute": 58}
